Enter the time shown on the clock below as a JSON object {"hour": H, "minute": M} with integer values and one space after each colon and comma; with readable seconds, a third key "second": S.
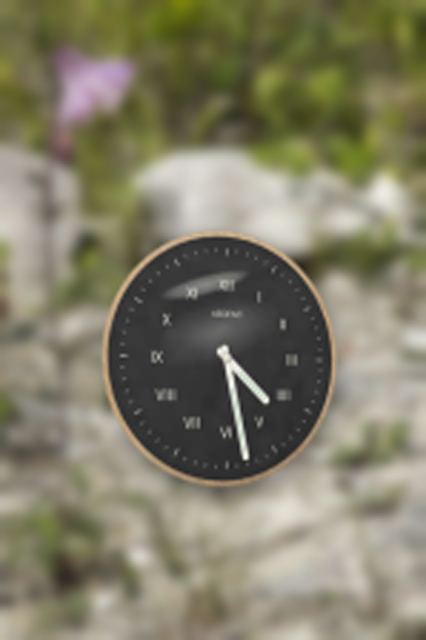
{"hour": 4, "minute": 28}
